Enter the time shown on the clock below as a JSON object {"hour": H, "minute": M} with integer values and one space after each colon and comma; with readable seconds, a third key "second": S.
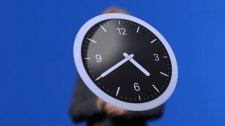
{"hour": 4, "minute": 40}
